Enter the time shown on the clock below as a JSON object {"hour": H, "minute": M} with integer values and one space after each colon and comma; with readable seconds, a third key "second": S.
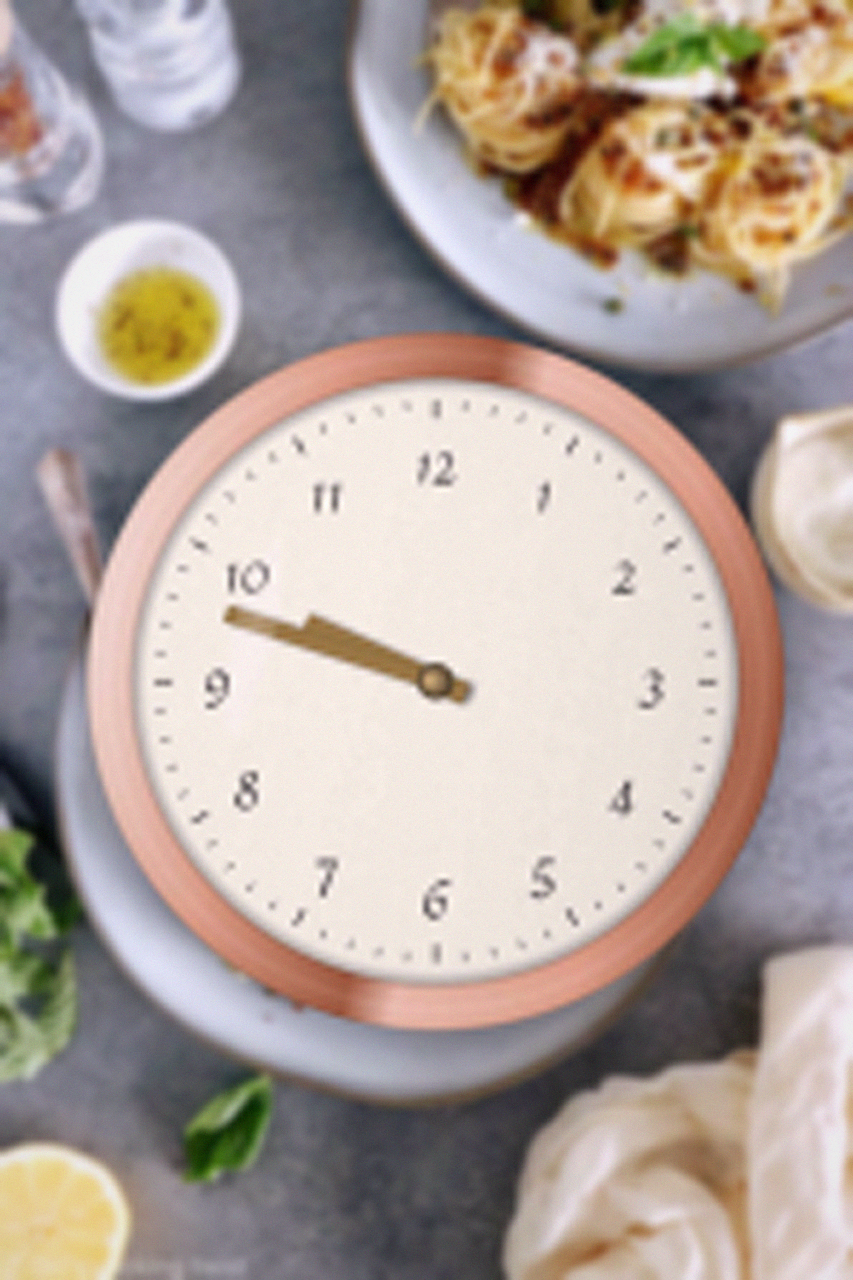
{"hour": 9, "minute": 48}
